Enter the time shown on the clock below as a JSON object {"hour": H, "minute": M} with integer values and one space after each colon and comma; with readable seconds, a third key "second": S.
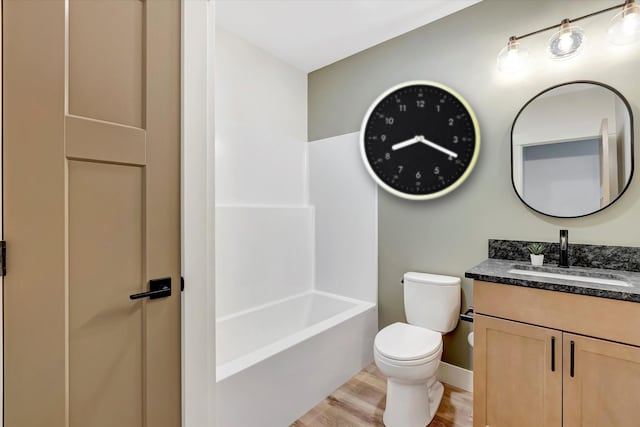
{"hour": 8, "minute": 19}
